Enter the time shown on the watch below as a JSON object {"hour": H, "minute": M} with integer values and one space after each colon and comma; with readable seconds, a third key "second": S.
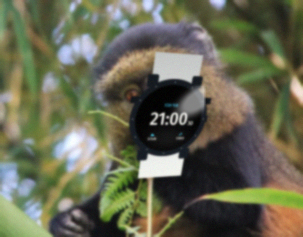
{"hour": 21, "minute": 0}
